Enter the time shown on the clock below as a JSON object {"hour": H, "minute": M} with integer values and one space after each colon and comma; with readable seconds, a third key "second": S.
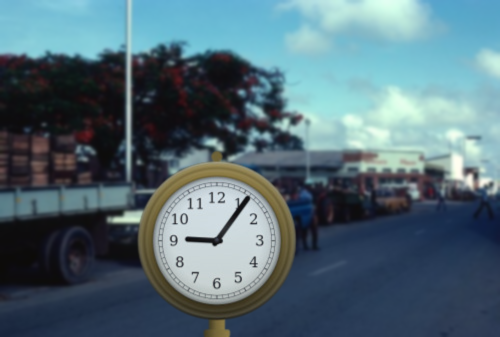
{"hour": 9, "minute": 6}
